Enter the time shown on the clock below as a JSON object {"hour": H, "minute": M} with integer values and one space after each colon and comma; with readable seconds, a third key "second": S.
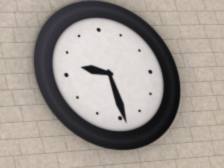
{"hour": 9, "minute": 29}
